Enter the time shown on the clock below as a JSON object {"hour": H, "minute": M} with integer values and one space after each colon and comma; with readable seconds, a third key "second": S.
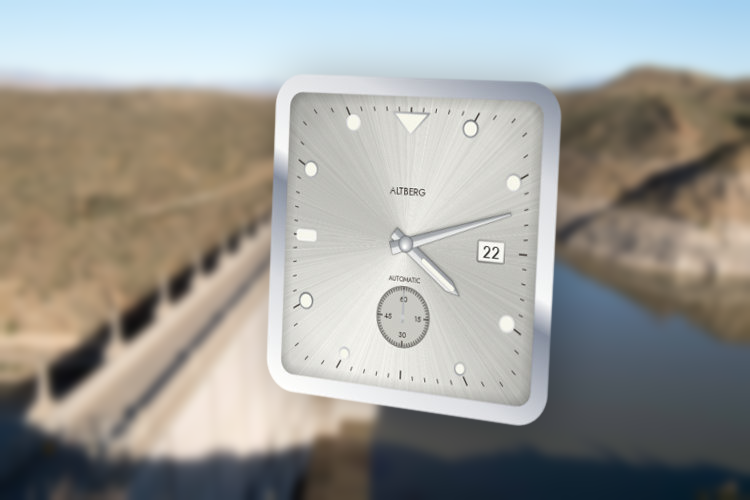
{"hour": 4, "minute": 12}
